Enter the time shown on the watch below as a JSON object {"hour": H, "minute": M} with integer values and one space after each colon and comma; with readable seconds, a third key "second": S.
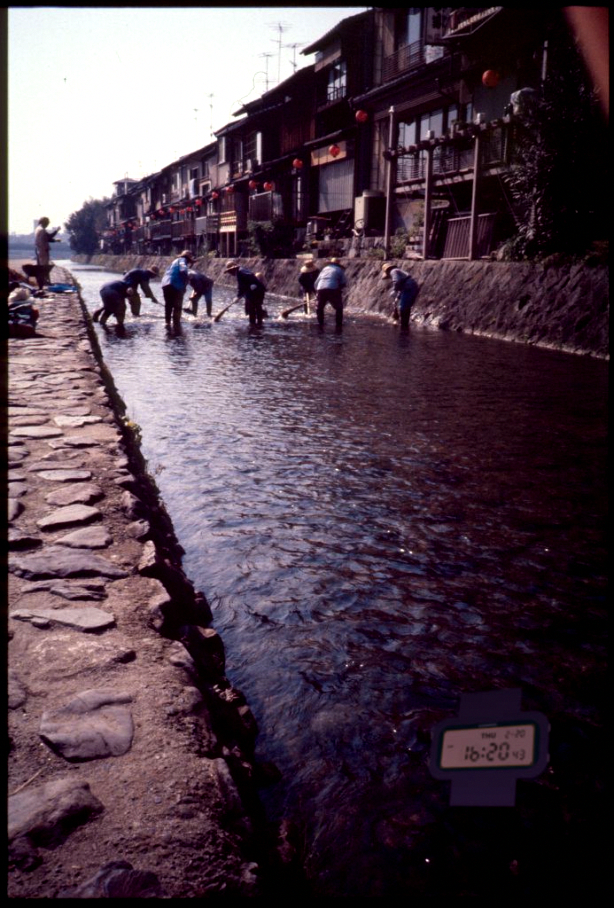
{"hour": 16, "minute": 20}
